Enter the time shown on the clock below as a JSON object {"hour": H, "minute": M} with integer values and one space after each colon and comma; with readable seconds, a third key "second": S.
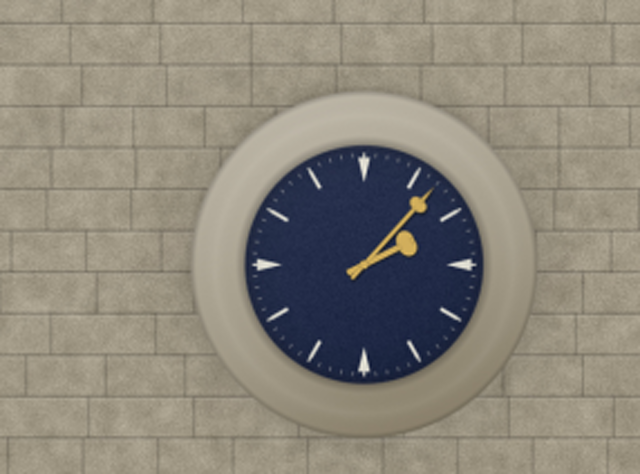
{"hour": 2, "minute": 7}
